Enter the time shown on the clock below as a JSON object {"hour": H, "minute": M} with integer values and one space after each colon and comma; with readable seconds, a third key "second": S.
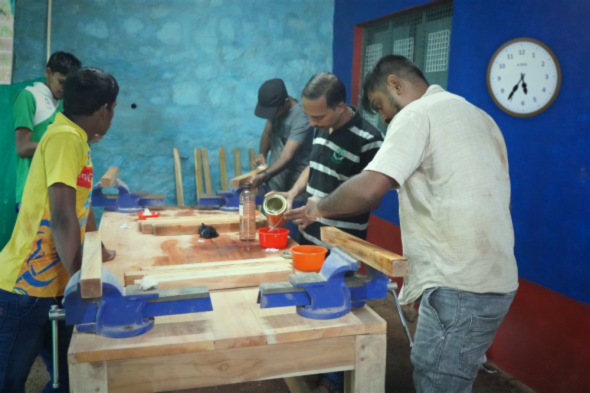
{"hour": 5, "minute": 36}
